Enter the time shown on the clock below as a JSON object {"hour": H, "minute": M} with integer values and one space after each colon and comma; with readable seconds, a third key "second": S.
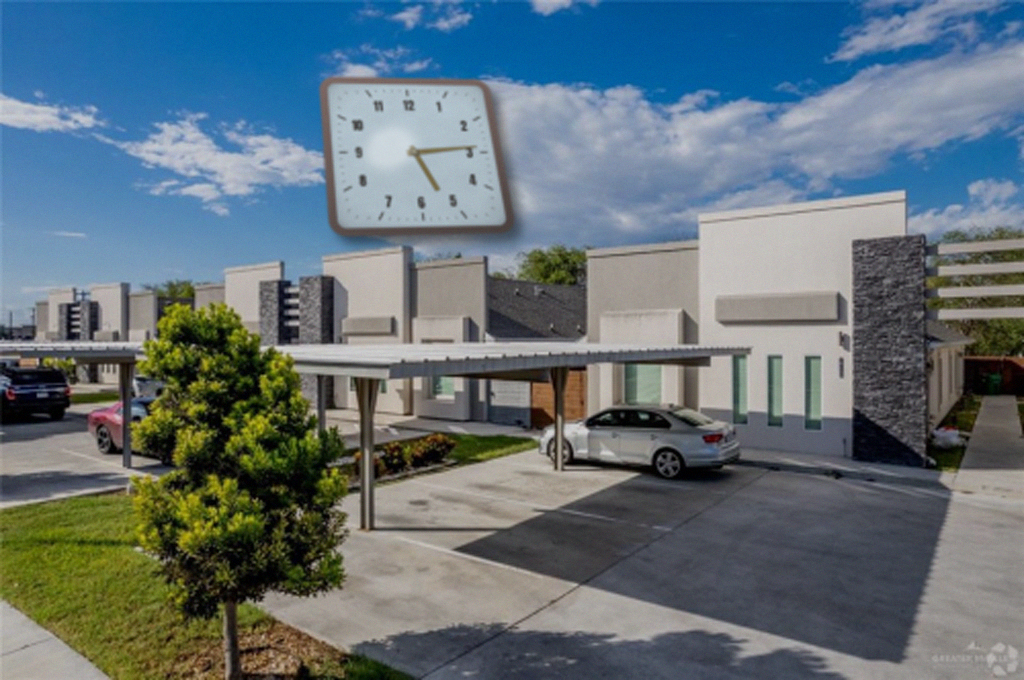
{"hour": 5, "minute": 14}
